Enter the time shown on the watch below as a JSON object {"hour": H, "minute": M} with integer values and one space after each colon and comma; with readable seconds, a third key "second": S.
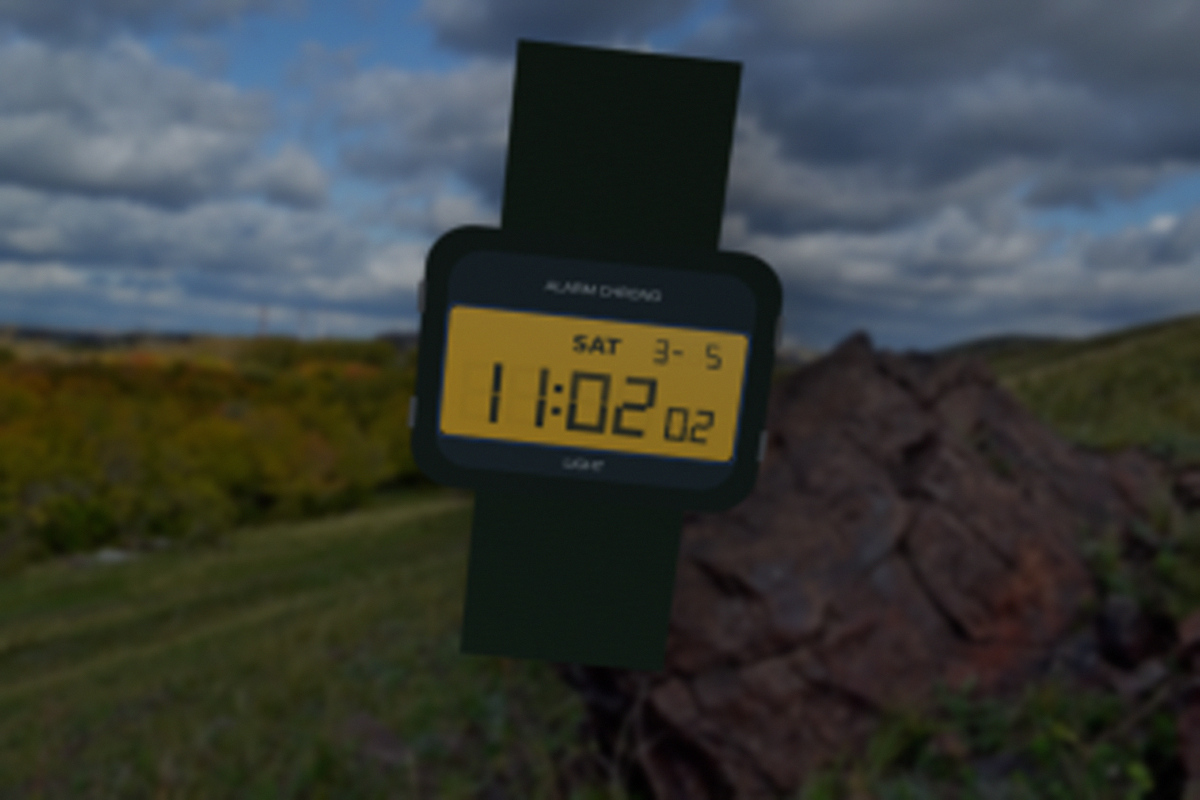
{"hour": 11, "minute": 2, "second": 2}
